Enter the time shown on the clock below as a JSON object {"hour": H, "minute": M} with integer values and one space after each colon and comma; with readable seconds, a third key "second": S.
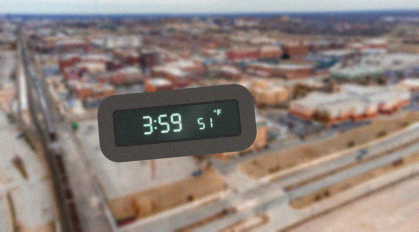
{"hour": 3, "minute": 59}
